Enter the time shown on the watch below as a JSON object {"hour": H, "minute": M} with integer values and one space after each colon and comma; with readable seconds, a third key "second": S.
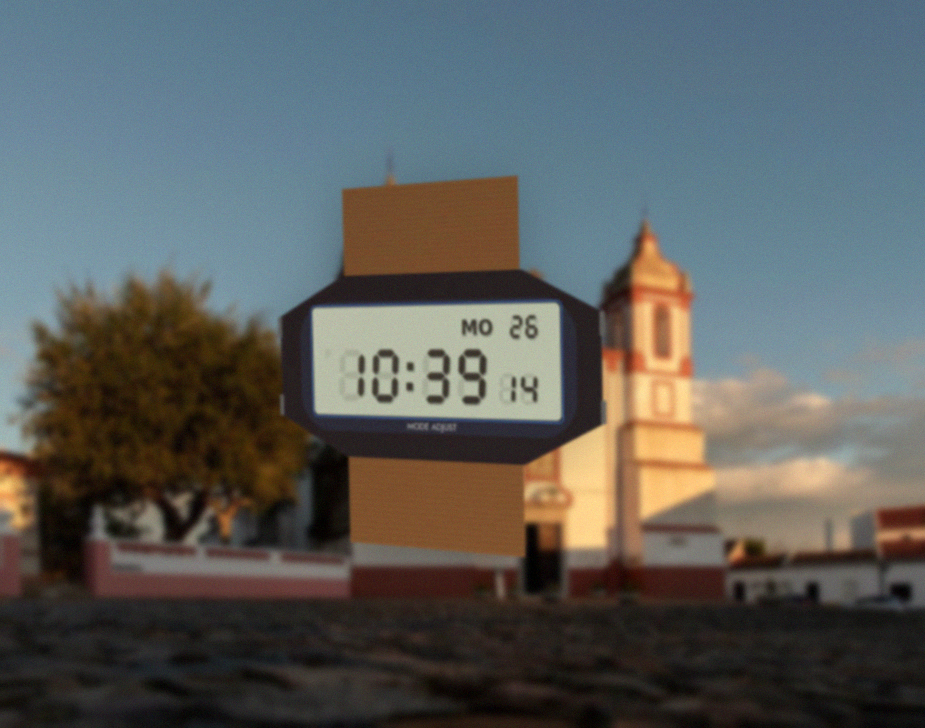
{"hour": 10, "minute": 39, "second": 14}
